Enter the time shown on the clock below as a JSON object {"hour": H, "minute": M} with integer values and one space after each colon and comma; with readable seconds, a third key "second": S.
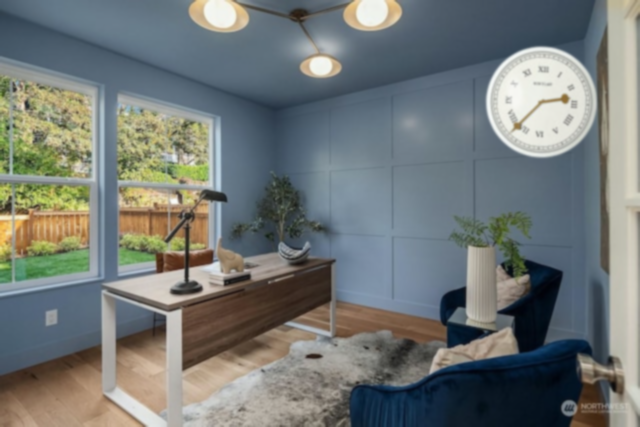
{"hour": 2, "minute": 37}
